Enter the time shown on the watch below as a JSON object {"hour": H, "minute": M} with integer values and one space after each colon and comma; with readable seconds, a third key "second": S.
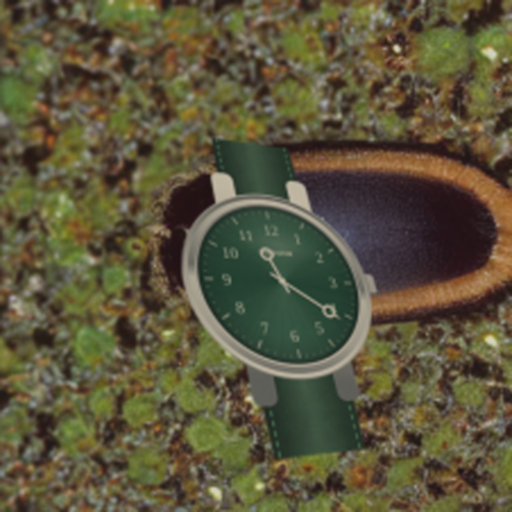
{"hour": 11, "minute": 21}
